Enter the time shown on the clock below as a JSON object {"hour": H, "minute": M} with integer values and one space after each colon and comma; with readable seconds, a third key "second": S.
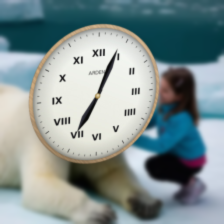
{"hour": 7, "minute": 4}
